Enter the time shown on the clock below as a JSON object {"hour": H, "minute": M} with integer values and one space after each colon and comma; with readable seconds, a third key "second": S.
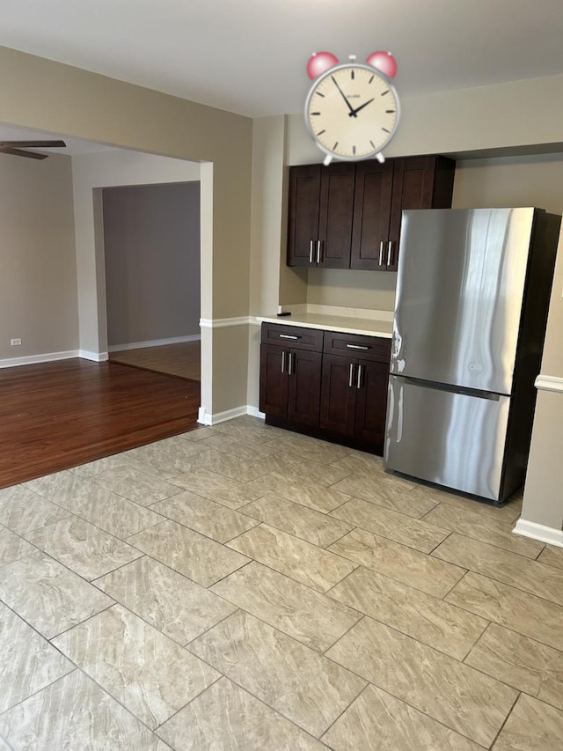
{"hour": 1, "minute": 55}
